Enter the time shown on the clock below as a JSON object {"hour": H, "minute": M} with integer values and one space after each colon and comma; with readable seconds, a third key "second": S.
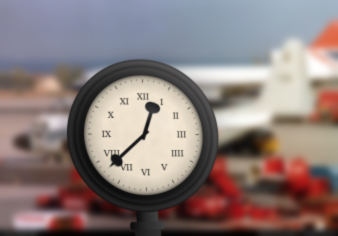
{"hour": 12, "minute": 38}
